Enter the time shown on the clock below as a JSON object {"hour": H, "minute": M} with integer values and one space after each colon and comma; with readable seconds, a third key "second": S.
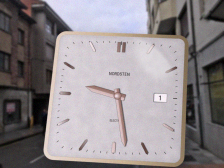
{"hour": 9, "minute": 28}
